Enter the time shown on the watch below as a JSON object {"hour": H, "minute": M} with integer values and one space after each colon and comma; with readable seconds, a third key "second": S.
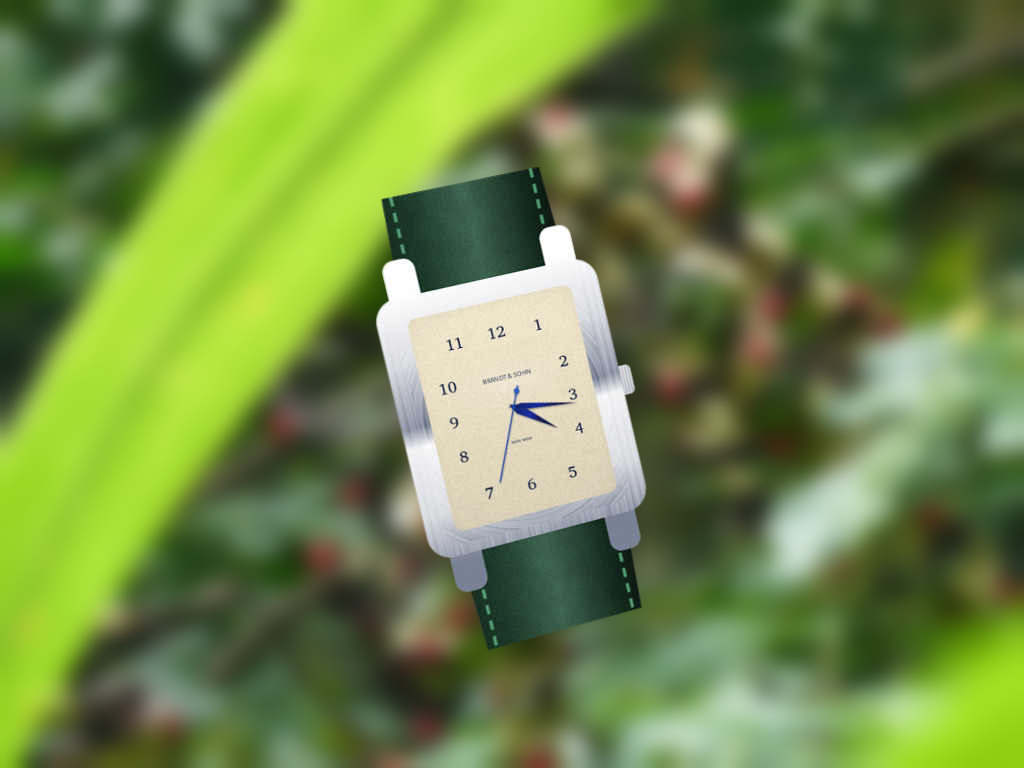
{"hour": 4, "minute": 16, "second": 34}
